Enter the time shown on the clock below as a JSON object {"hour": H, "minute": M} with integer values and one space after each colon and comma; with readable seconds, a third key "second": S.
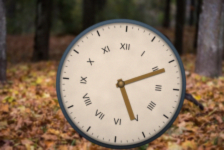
{"hour": 5, "minute": 11}
